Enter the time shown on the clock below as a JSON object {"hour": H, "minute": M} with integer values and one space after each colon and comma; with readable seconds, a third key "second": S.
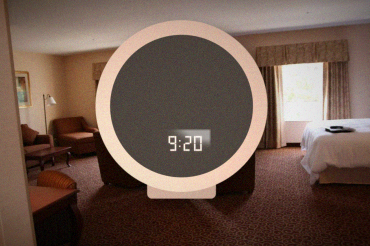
{"hour": 9, "minute": 20}
